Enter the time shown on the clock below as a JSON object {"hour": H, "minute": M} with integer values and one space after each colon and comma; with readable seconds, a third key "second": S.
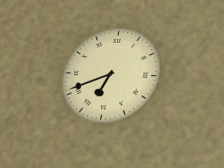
{"hour": 6, "minute": 41}
